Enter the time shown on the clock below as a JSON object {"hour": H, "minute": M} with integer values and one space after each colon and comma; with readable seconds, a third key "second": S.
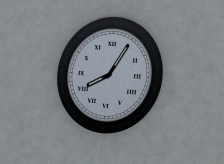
{"hour": 8, "minute": 5}
